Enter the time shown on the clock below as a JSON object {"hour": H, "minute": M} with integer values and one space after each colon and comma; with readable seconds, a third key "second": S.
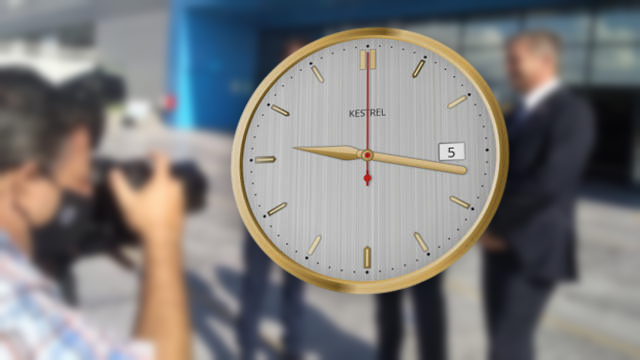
{"hour": 9, "minute": 17, "second": 0}
